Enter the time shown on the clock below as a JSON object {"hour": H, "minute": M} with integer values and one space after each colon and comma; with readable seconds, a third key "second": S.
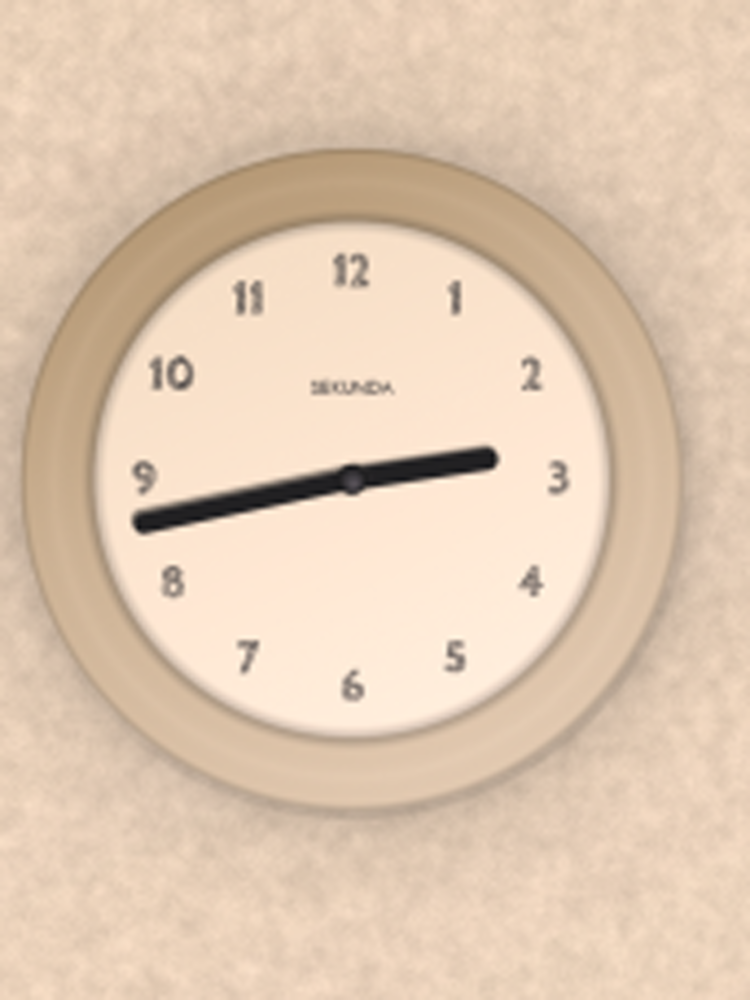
{"hour": 2, "minute": 43}
